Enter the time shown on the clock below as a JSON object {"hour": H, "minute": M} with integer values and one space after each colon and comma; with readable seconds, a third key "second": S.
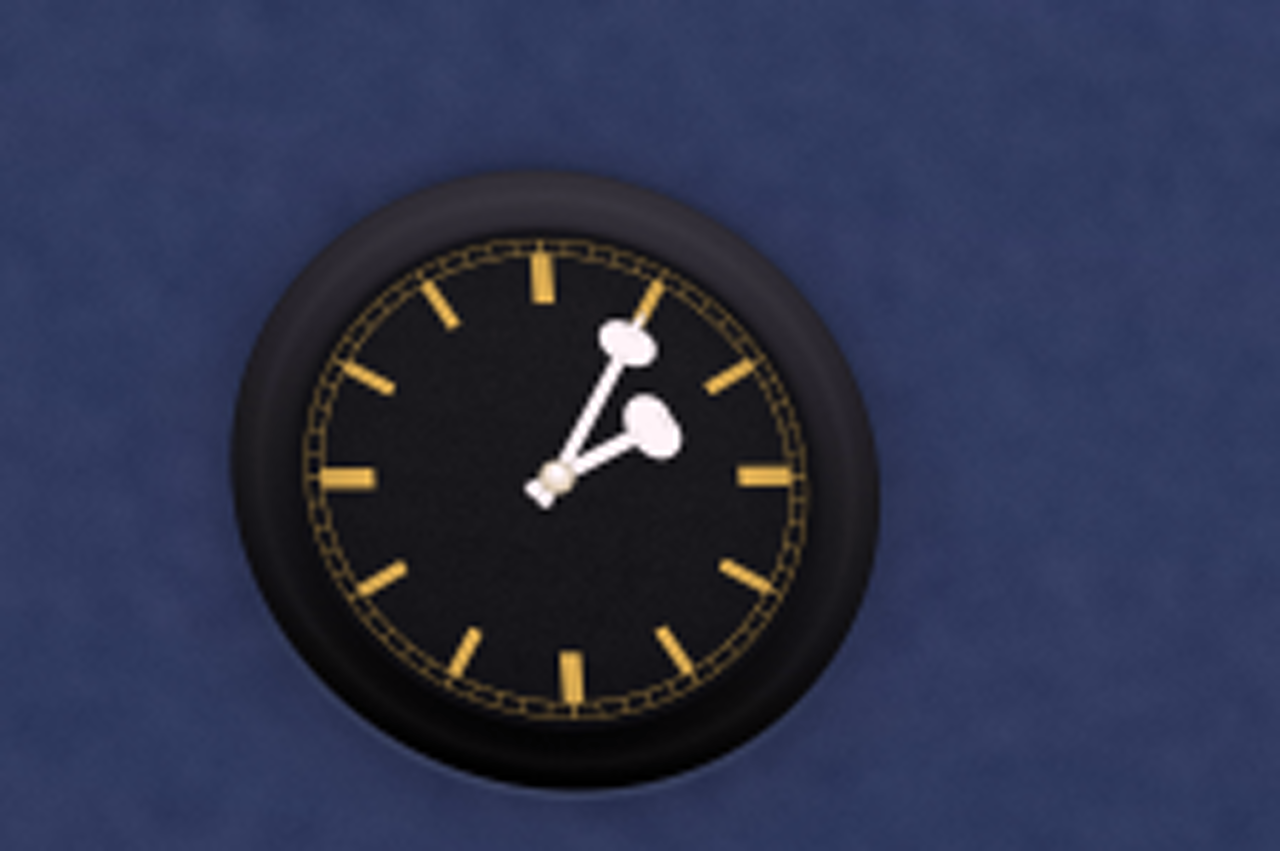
{"hour": 2, "minute": 5}
